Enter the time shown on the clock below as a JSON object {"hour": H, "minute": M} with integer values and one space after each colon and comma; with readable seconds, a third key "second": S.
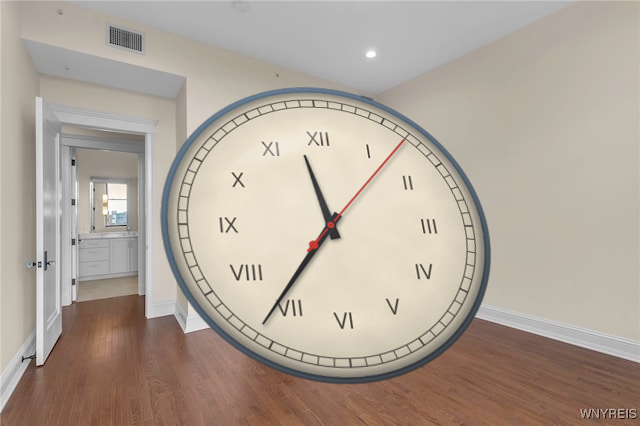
{"hour": 11, "minute": 36, "second": 7}
